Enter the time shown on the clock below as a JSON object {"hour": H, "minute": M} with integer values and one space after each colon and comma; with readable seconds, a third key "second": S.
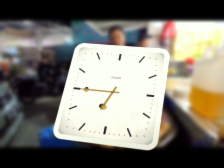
{"hour": 6, "minute": 45}
